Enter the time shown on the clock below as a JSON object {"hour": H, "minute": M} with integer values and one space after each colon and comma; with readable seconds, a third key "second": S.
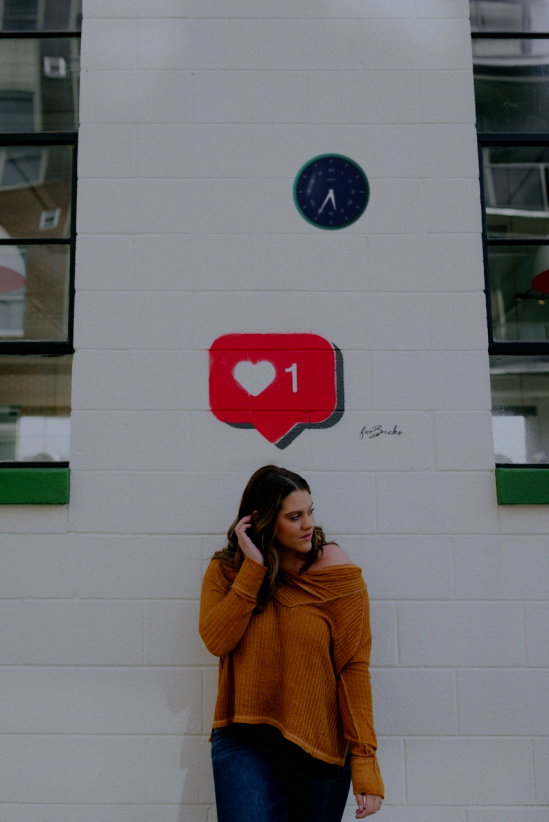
{"hour": 5, "minute": 35}
